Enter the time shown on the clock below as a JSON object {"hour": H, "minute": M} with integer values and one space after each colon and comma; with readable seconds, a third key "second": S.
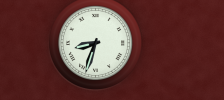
{"hour": 8, "minute": 33}
